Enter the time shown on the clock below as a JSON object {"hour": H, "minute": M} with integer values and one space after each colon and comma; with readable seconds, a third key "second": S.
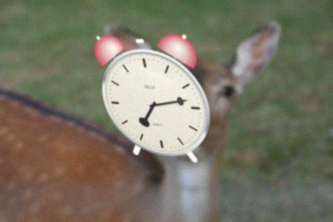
{"hour": 7, "minute": 13}
